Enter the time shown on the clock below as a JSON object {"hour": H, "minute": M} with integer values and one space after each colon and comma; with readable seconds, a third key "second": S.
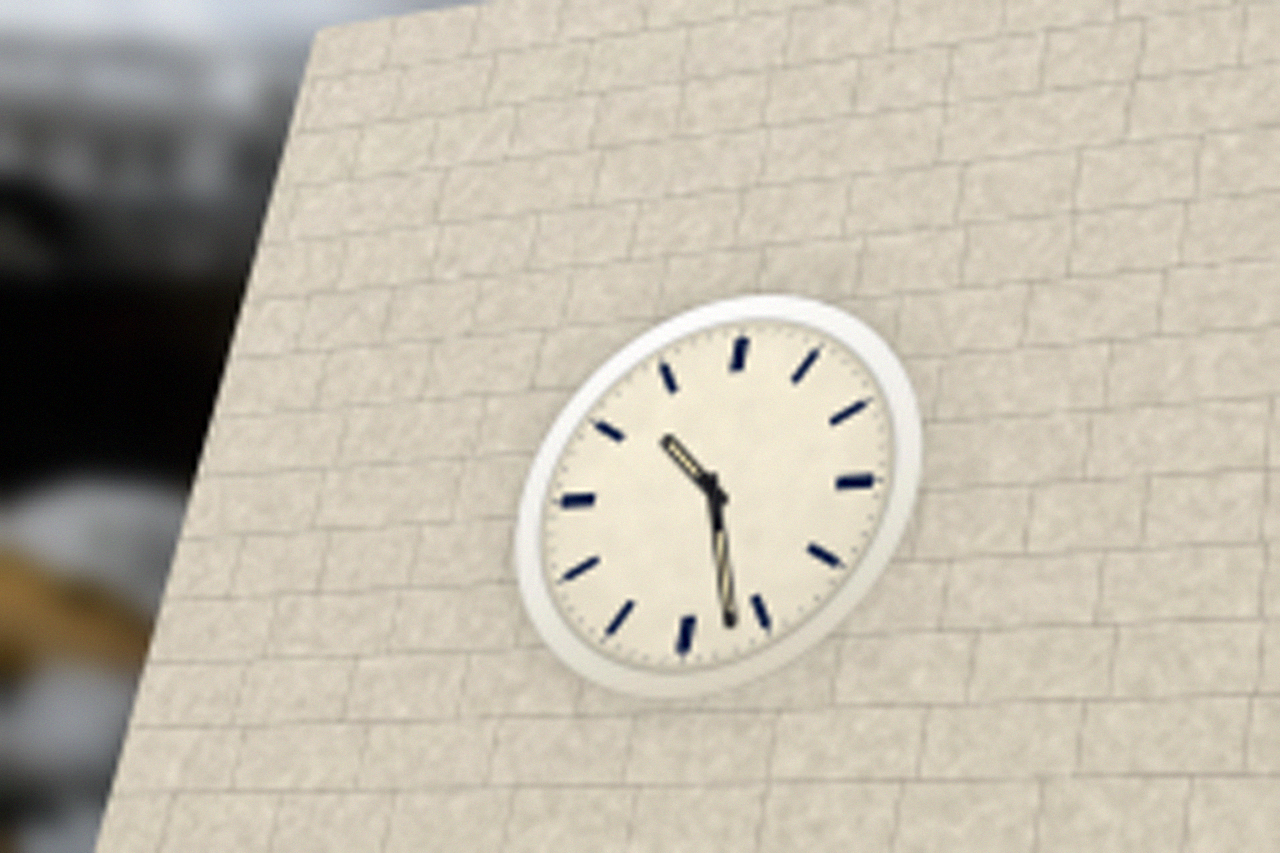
{"hour": 10, "minute": 27}
